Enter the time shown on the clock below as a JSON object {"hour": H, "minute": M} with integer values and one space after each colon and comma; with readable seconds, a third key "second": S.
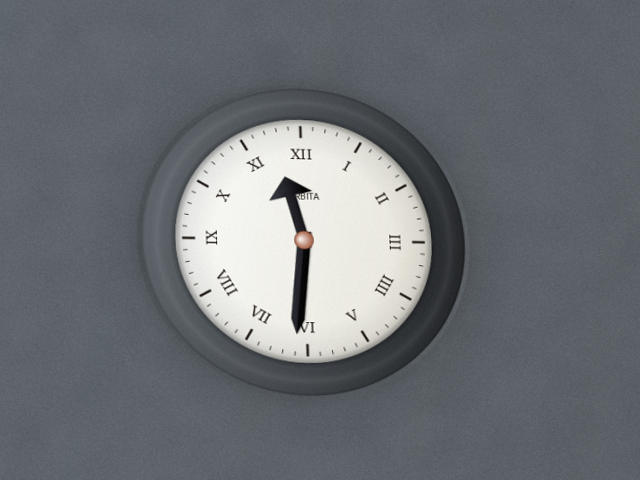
{"hour": 11, "minute": 31}
